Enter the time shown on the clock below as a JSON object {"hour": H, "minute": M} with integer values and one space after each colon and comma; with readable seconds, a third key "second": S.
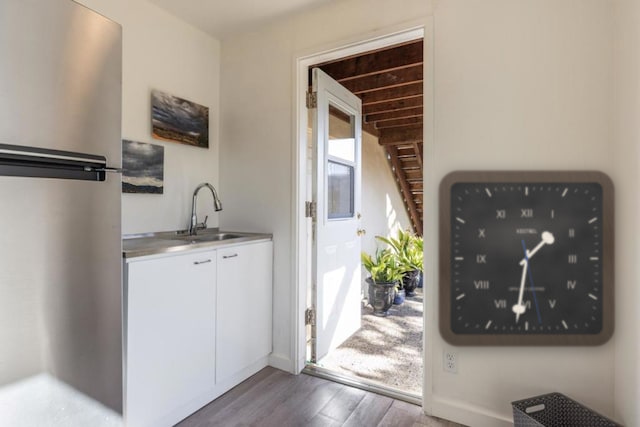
{"hour": 1, "minute": 31, "second": 28}
